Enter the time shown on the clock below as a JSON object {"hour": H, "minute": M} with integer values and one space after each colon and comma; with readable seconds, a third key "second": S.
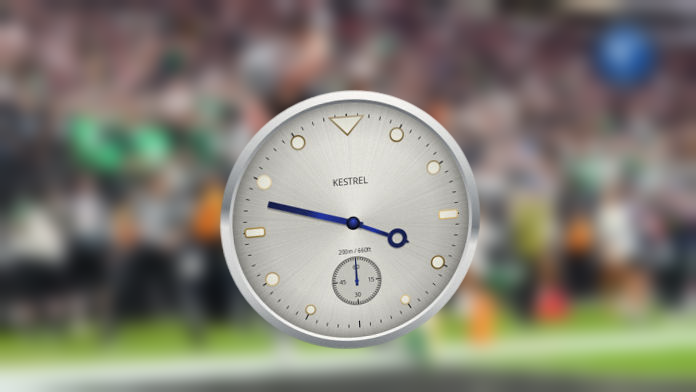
{"hour": 3, "minute": 48}
